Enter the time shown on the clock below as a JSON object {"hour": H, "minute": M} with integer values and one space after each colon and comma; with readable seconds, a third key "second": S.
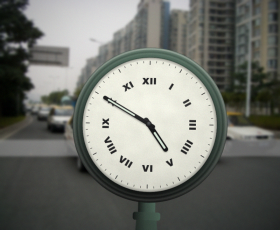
{"hour": 4, "minute": 50}
